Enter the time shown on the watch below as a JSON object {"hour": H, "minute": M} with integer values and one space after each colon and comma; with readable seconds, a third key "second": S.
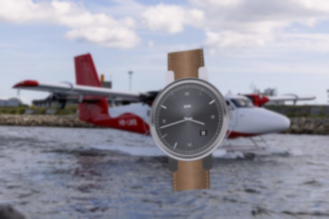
{"hour": 3, "minute": 43}
